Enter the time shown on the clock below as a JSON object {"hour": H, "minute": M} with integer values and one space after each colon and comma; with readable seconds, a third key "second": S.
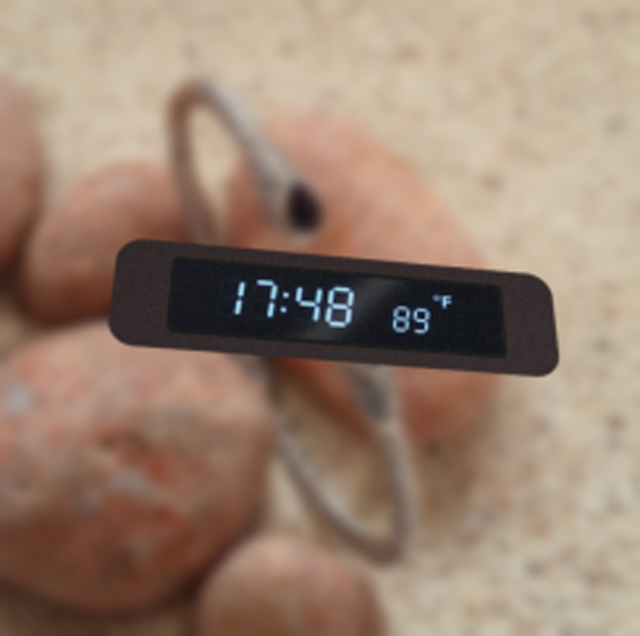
{"hour": 17, "minute": 48}
